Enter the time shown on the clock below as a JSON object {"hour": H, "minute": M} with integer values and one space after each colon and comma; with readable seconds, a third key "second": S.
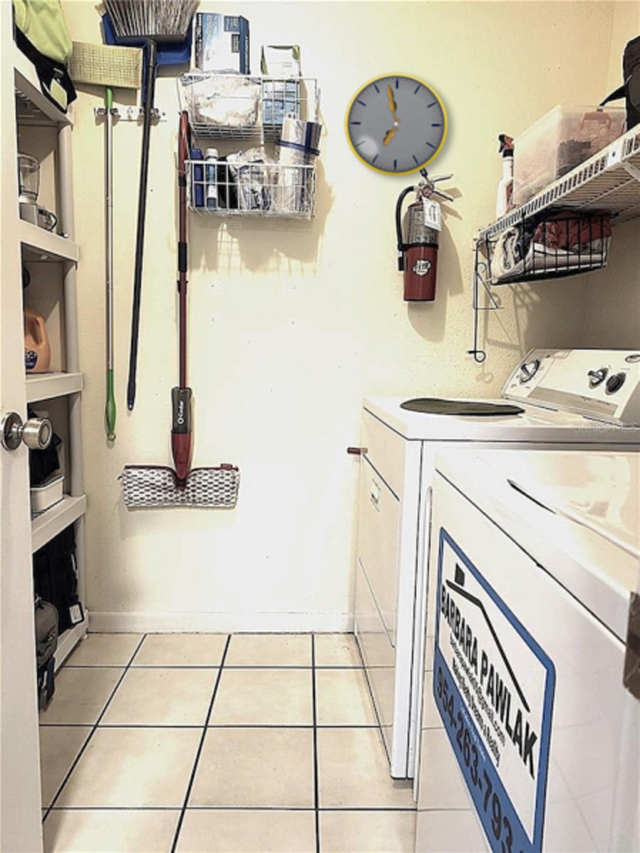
{"hour": 6, "minute": 58}
